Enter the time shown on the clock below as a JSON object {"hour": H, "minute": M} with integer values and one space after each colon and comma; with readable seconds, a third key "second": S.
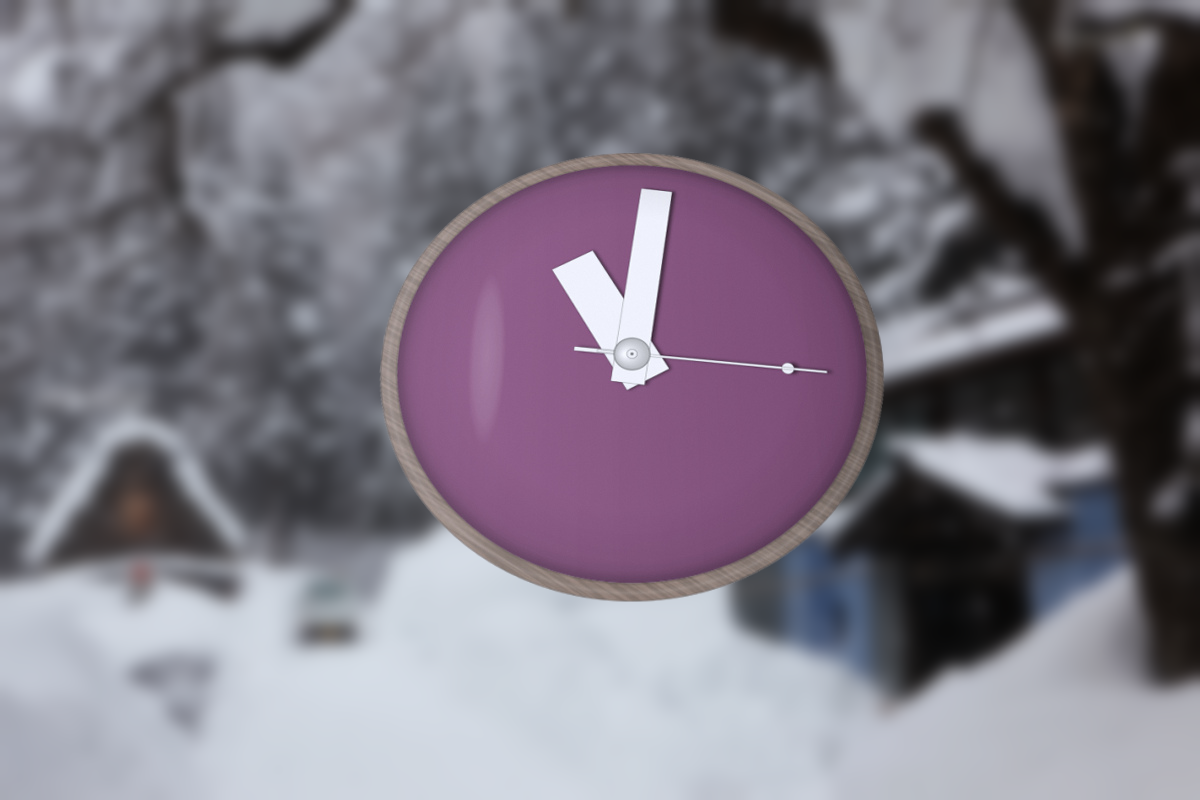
{"hour": 11, "minute": 1, "second": 16}
